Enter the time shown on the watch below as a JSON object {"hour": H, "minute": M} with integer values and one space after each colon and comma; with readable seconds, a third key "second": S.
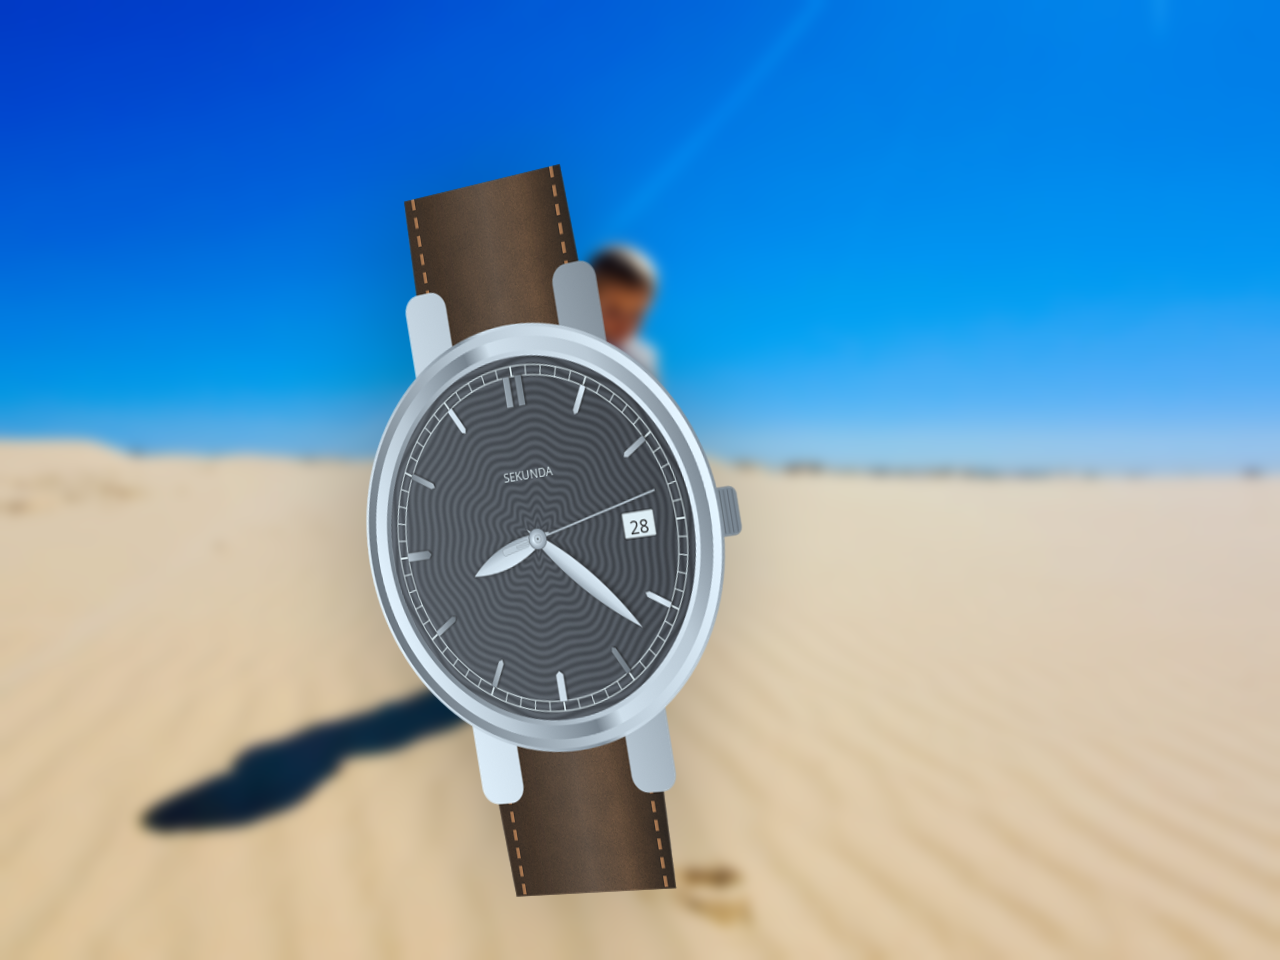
{"hour": 8, "minute": 22, "second": 13}
